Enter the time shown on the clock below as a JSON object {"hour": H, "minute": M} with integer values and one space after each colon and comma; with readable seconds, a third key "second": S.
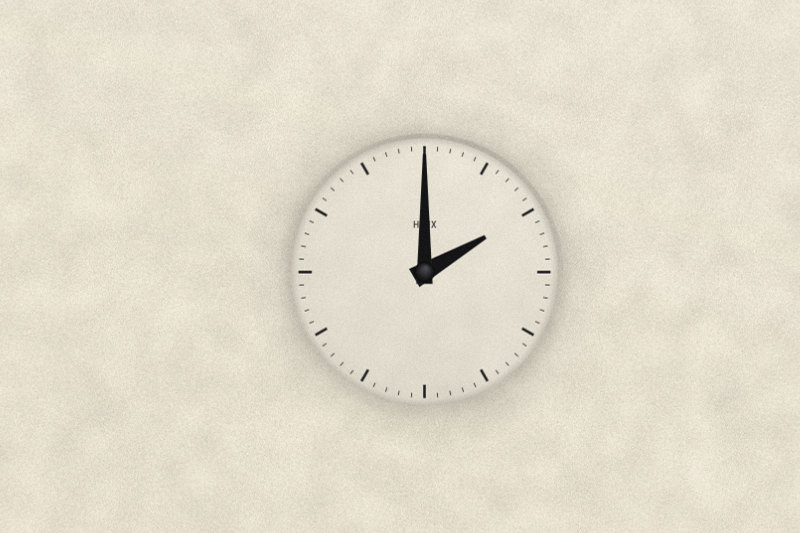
{"hour": 2, "minute": 0}
